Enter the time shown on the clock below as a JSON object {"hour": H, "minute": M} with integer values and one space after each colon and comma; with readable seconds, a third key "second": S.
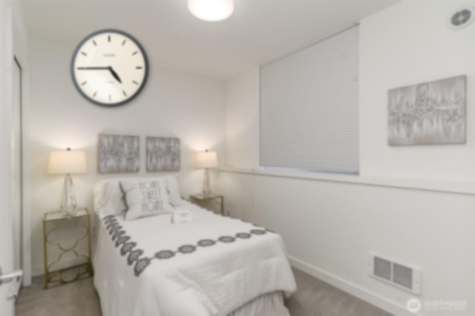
{"hour": 4, "minute": 45}
